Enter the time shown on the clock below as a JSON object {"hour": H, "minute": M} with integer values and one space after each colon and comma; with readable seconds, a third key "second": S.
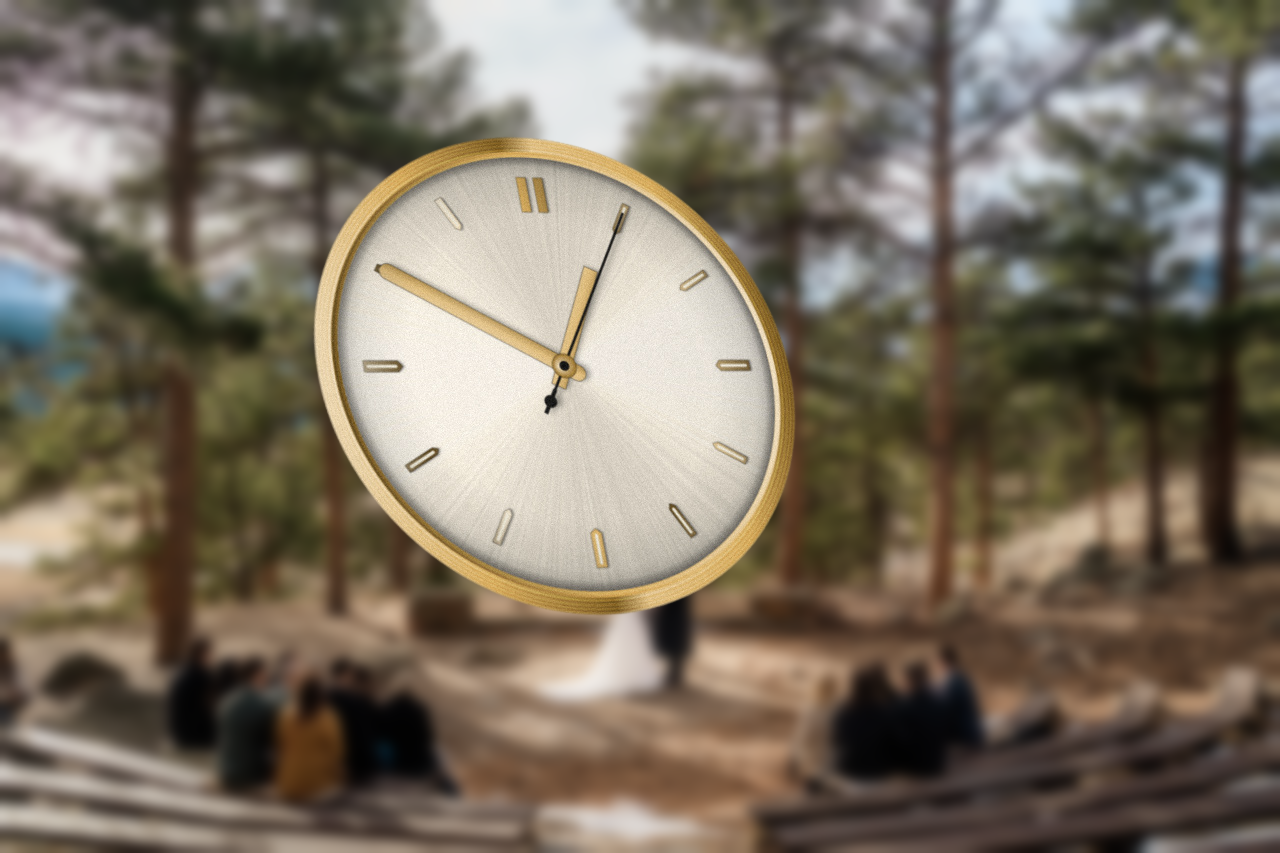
{"hour": 12, "minute": 50, "second": 5}
